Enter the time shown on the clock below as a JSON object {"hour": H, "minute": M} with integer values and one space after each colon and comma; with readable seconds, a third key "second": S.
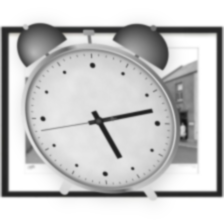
{"hour": 5, "minute": 12, "second": 43}
